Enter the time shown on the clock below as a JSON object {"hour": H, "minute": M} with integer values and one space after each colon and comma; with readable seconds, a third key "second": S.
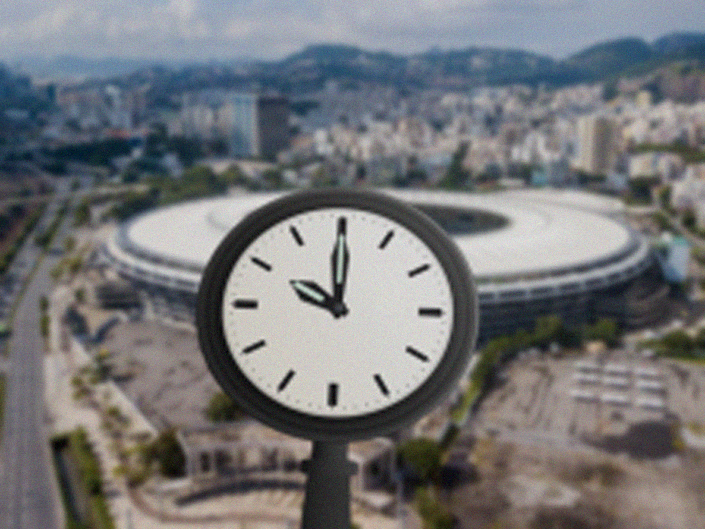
{"hour": 10, "minute": 0}
